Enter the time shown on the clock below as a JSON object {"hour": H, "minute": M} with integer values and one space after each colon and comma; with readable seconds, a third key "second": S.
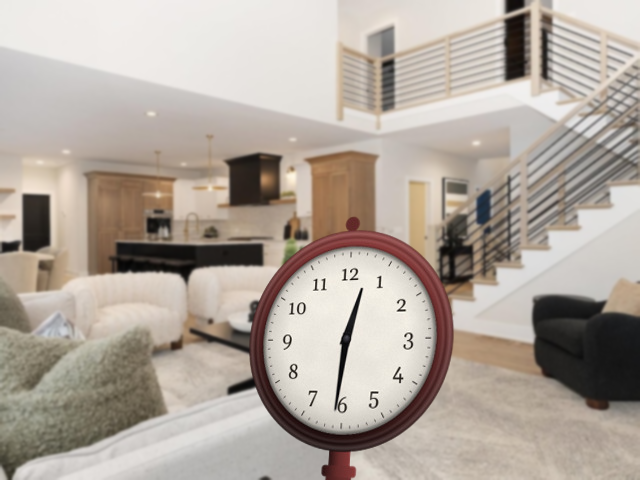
{"hour": 12, "minute": 31}
